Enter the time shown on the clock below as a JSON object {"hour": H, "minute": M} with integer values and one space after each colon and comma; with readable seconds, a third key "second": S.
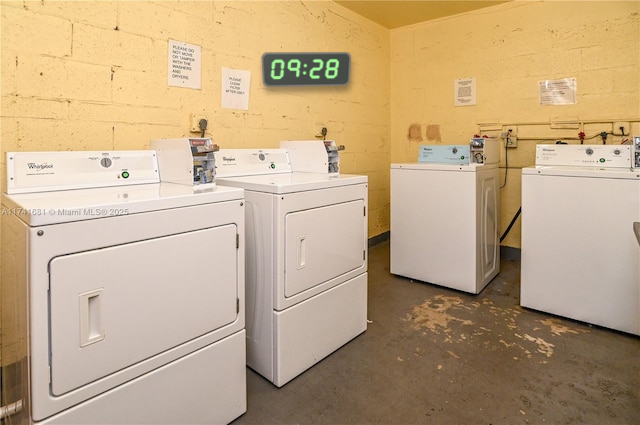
{"hour": 9, "minute": 28}
